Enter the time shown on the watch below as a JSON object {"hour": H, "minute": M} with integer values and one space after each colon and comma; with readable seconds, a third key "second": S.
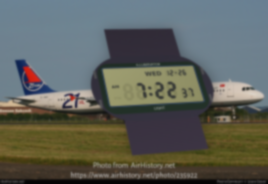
{"hour": 7, "minute": 22}
